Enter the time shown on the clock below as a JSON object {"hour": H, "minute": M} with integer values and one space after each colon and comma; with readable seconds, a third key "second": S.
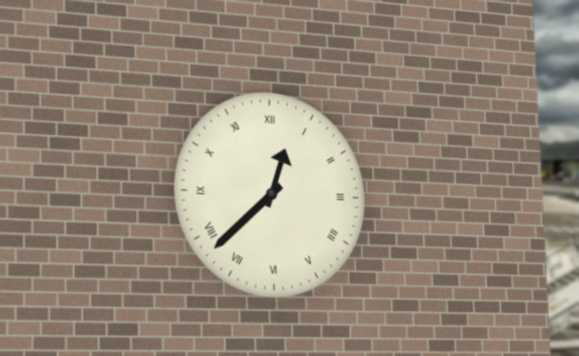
{"hour": 12, "minute": 38}
